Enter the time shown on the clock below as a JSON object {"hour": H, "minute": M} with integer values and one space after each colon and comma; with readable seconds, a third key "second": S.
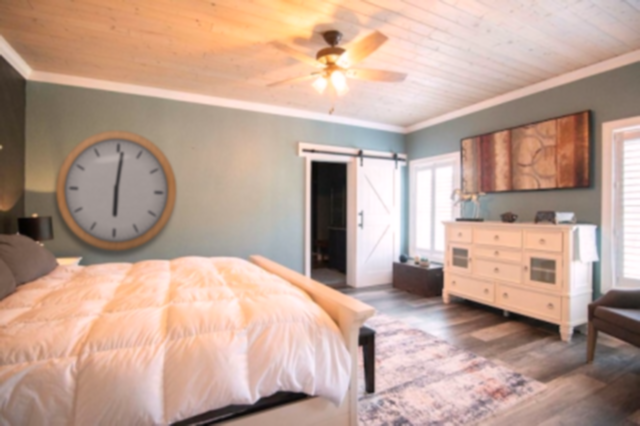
{"hour": 6, "minute": 1}
